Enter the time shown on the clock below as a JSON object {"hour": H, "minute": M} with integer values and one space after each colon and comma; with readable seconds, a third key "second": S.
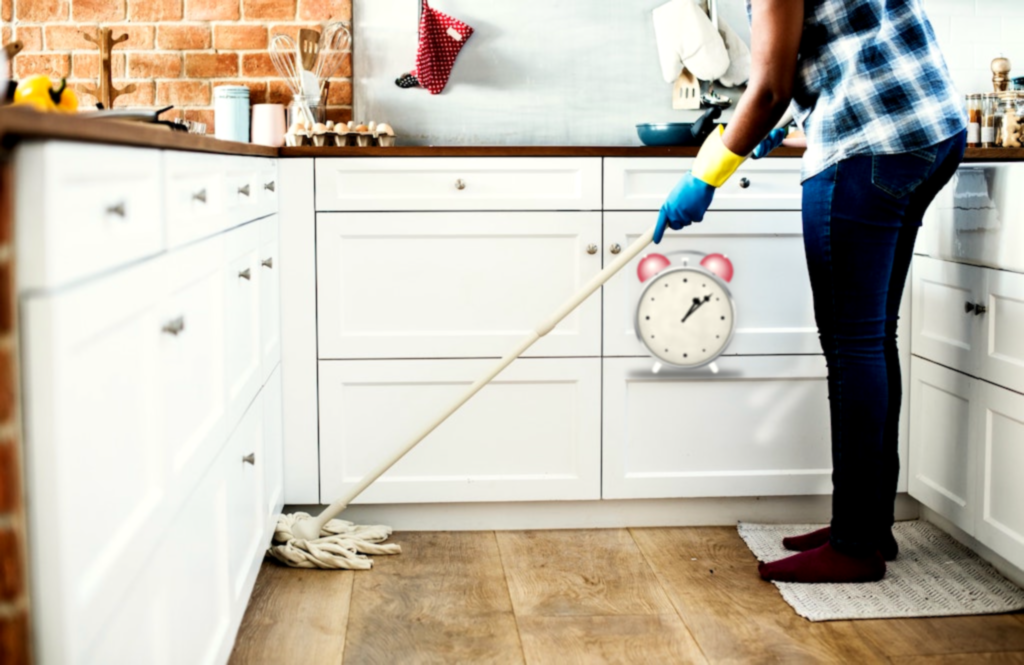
{"hour": 1, "minute": 8}
